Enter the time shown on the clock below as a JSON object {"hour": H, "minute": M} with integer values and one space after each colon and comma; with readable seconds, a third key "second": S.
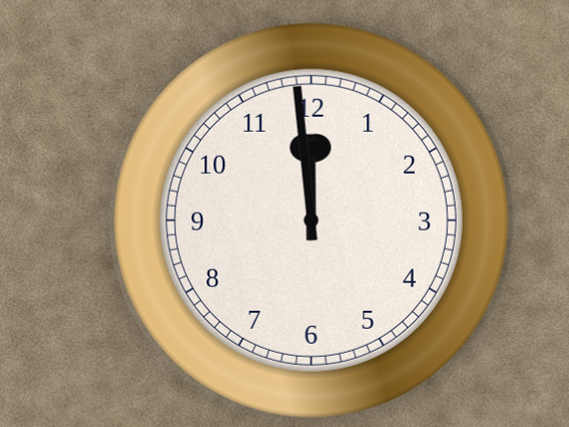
{"hour": 11, "minute": 59}
